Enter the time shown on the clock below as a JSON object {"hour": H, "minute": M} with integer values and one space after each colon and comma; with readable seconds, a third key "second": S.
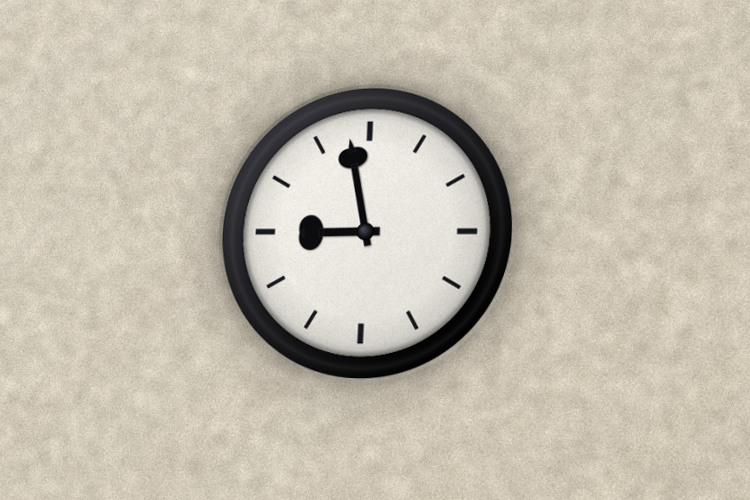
{"hour": 8, "minute": 58}
